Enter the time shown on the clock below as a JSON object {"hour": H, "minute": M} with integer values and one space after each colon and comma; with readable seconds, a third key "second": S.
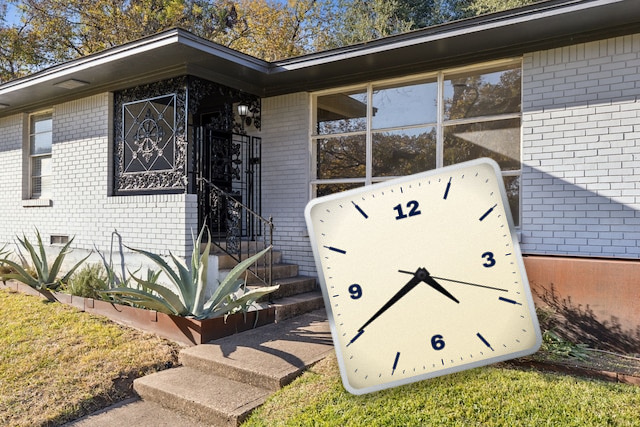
{"hour": 4, "minute": 40, "second": 19}
